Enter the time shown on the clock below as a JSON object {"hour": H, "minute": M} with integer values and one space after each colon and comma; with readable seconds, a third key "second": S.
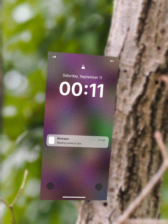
{"hour": 0, "minute": 11}
